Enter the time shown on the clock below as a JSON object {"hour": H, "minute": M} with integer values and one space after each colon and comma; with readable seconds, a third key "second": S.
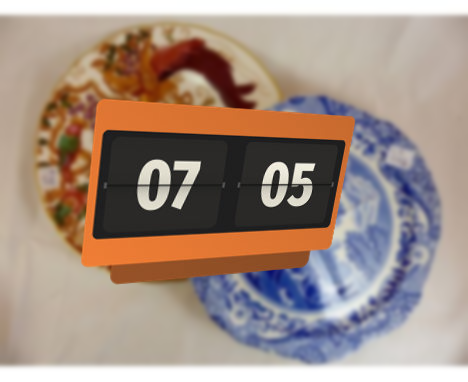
{"hour": 7, "minute": 5}
